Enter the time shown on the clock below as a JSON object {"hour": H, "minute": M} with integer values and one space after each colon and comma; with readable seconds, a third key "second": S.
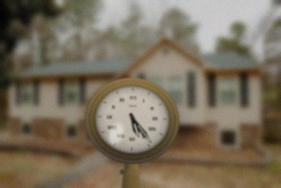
{"hour": 5, "minute": 24}
